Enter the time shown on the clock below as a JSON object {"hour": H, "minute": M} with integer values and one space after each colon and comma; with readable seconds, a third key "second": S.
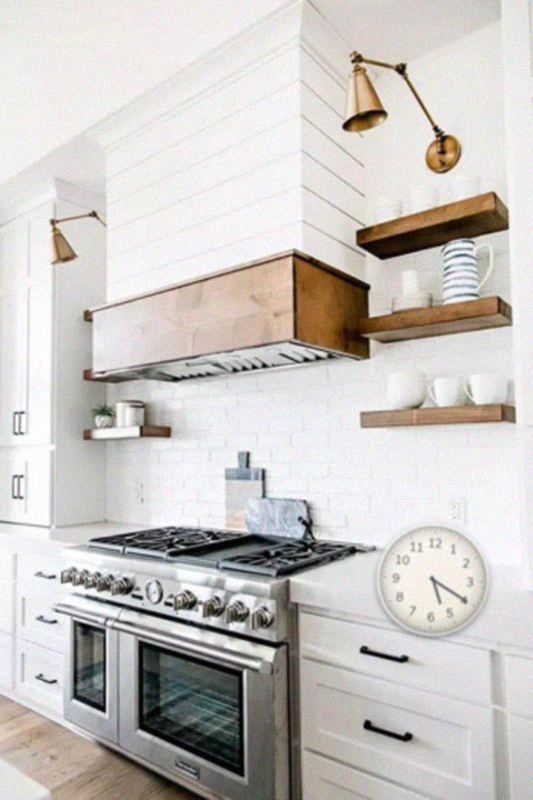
{"hour": 5, "minute": 20}
